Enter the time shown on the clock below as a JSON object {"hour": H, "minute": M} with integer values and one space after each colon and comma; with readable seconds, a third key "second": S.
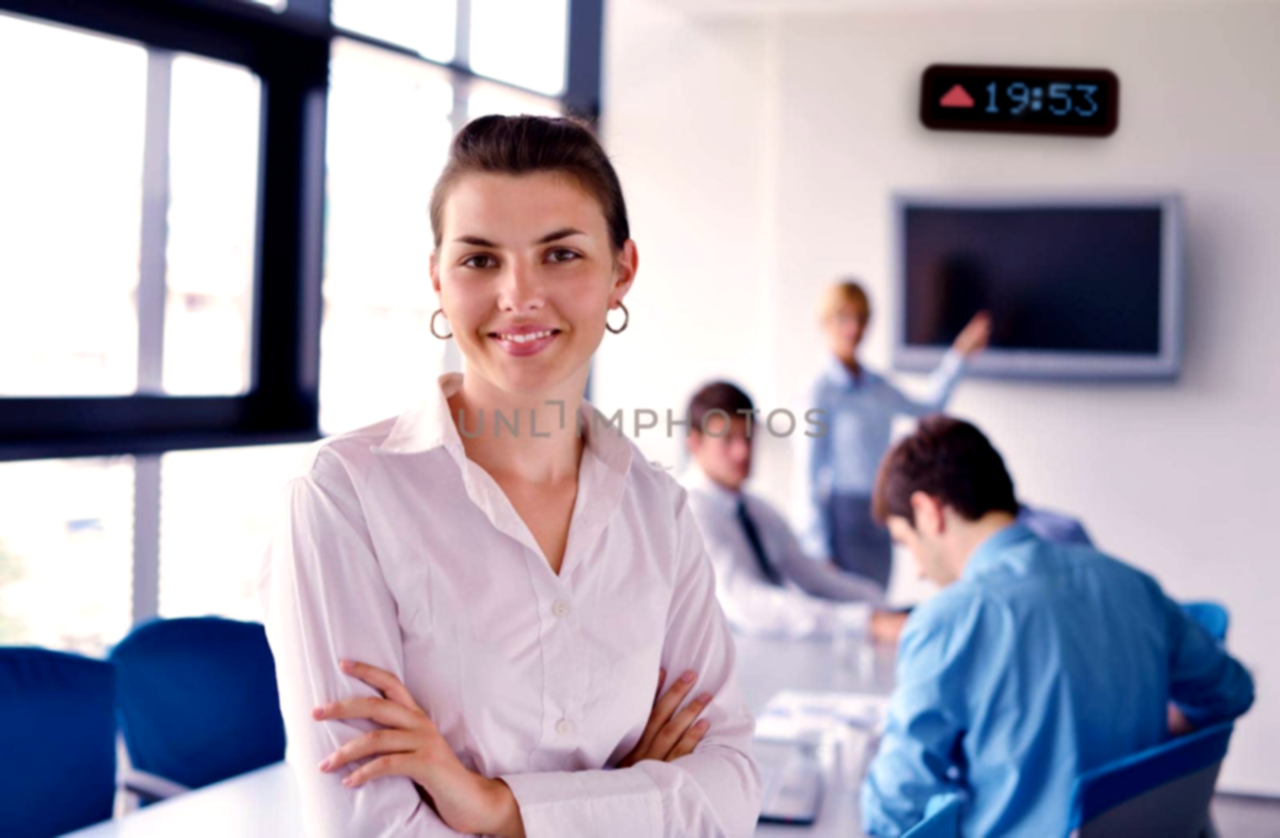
{"hour": 19, "minute": 53}
